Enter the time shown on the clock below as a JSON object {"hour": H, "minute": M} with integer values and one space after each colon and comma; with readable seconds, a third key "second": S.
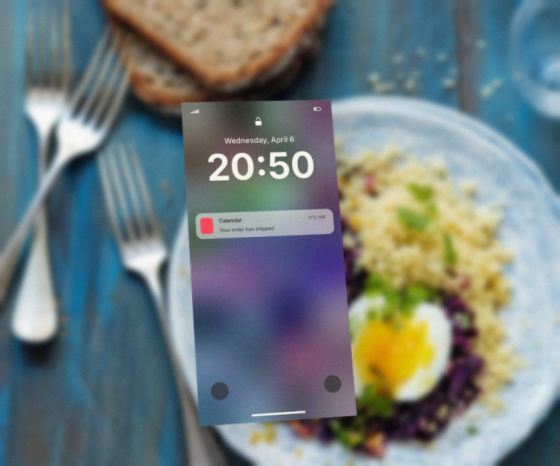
{"hour": 20, "minute": 50}
